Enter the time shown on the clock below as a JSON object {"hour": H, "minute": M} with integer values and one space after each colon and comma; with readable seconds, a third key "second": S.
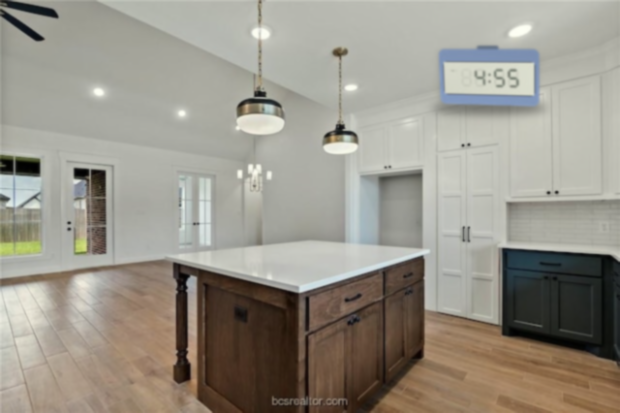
{"hour": 4, "minute": 55}
